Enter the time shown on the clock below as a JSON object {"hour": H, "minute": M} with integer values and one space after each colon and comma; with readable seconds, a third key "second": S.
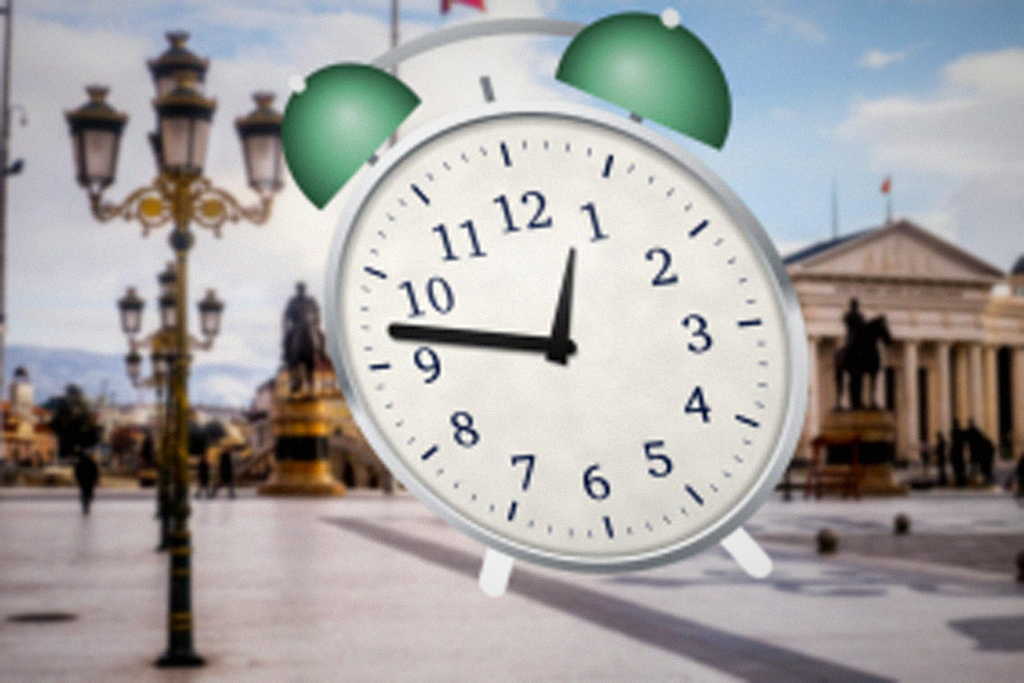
{"hour": 12, "minute": 47}
